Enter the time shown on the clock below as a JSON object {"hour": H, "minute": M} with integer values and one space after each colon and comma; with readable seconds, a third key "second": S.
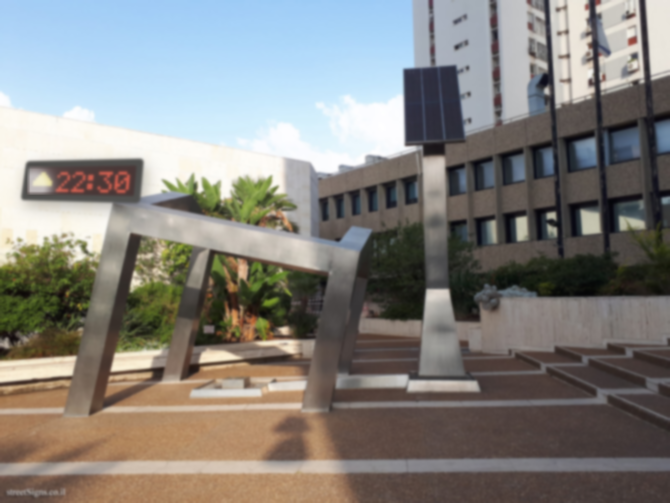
{"hour": 22, "minute": 30}
